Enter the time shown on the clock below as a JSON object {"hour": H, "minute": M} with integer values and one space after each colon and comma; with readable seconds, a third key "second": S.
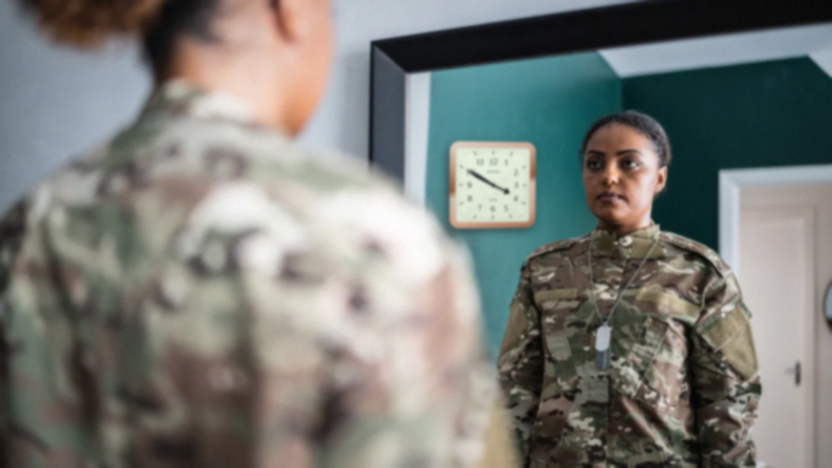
{"hour": 3, "minute": 50}
